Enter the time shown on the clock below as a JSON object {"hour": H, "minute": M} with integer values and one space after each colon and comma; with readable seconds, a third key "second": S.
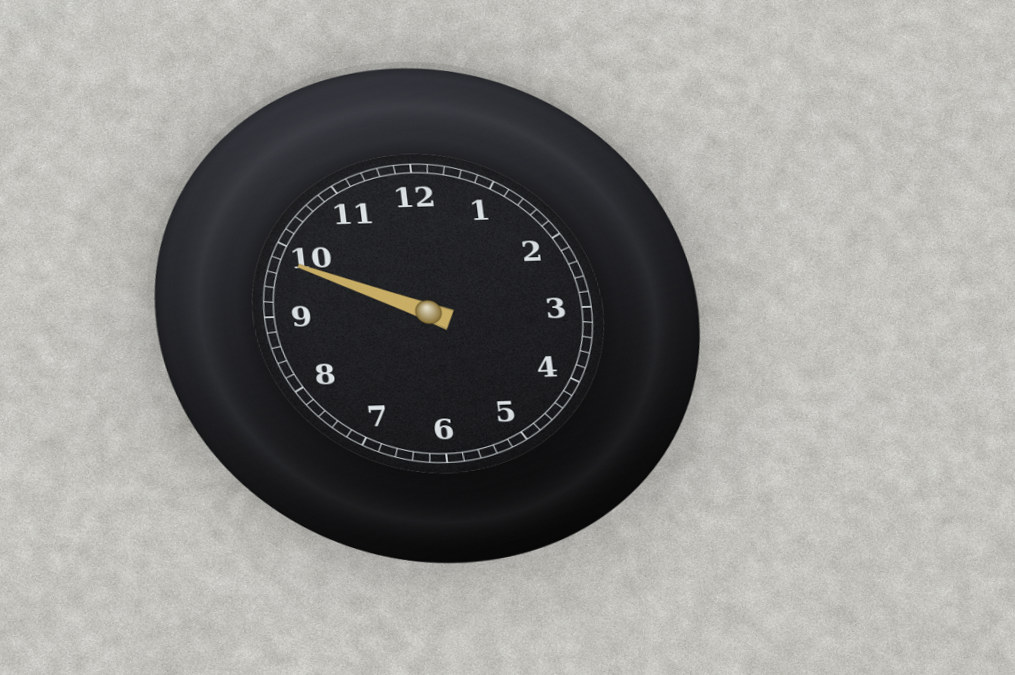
{"hour": 9, "minute": 49}
